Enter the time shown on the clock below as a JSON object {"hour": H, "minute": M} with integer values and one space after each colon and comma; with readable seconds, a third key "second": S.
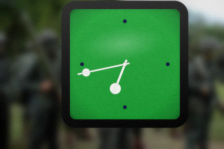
{"hour": 6, "minute": 43}
